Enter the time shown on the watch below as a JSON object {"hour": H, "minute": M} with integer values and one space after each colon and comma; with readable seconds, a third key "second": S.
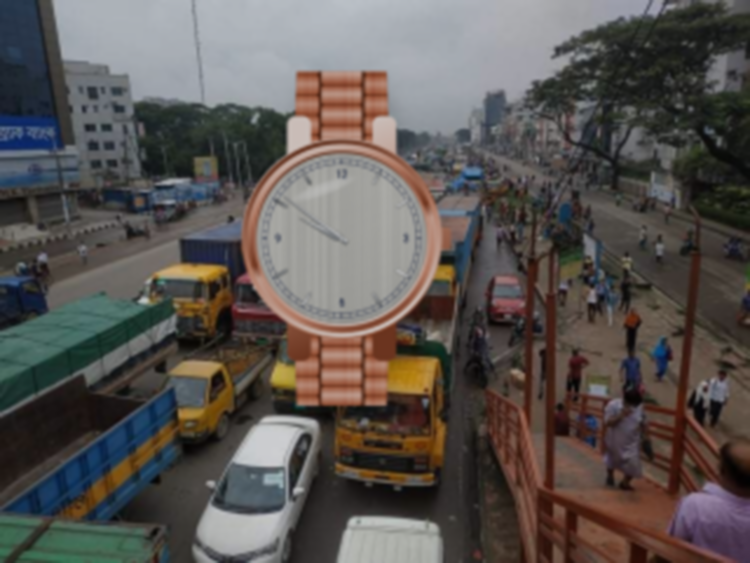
{"hour": 9, "minute": 51}
